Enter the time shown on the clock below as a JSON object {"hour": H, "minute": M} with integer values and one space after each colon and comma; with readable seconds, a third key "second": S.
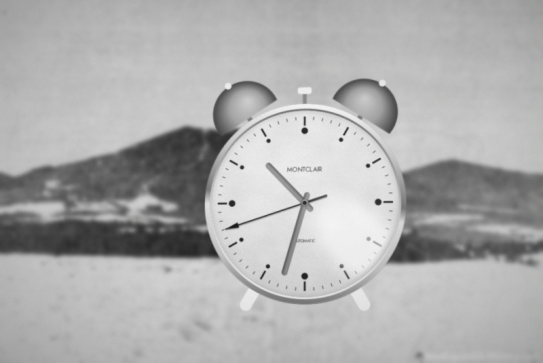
{"hour": 10, "minute": 32, "second": 42}
